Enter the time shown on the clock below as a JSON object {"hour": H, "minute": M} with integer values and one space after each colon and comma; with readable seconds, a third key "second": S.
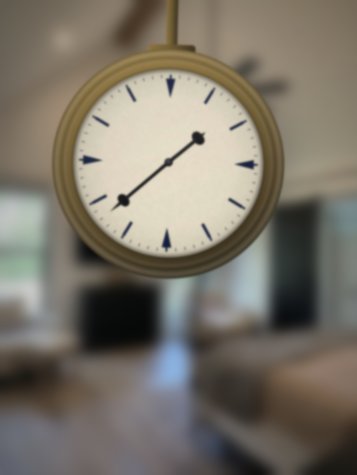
{"hour": 1, "minute": 38}
